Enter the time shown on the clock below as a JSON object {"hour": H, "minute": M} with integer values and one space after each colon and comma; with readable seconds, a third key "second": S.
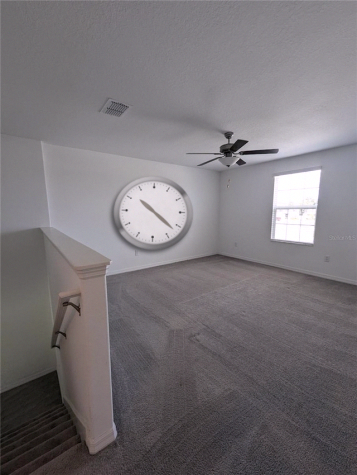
{"hour": 10, "minute": 22}
